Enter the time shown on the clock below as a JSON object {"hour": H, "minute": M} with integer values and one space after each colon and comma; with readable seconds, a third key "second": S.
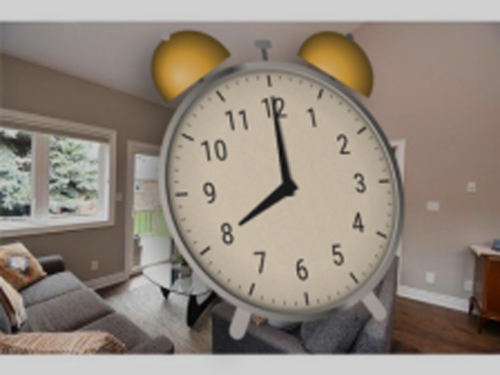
{"hour": 8, "minute": 0}
